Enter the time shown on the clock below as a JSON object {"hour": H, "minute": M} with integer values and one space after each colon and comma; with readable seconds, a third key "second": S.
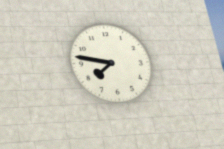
{"hour": 7, "minute": 47}
